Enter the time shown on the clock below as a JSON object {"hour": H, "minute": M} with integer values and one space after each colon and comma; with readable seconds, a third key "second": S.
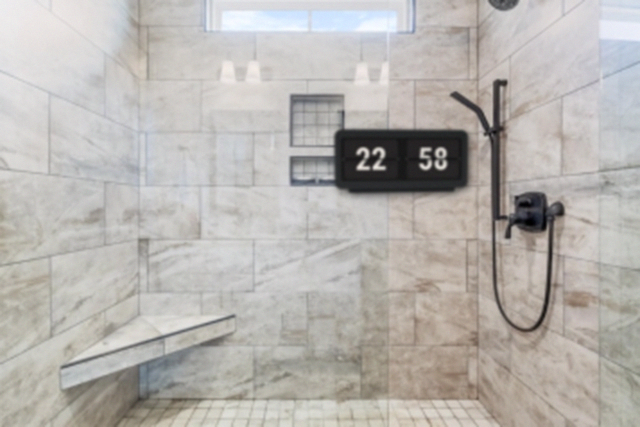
{"hour": 22, "minute": 58}
